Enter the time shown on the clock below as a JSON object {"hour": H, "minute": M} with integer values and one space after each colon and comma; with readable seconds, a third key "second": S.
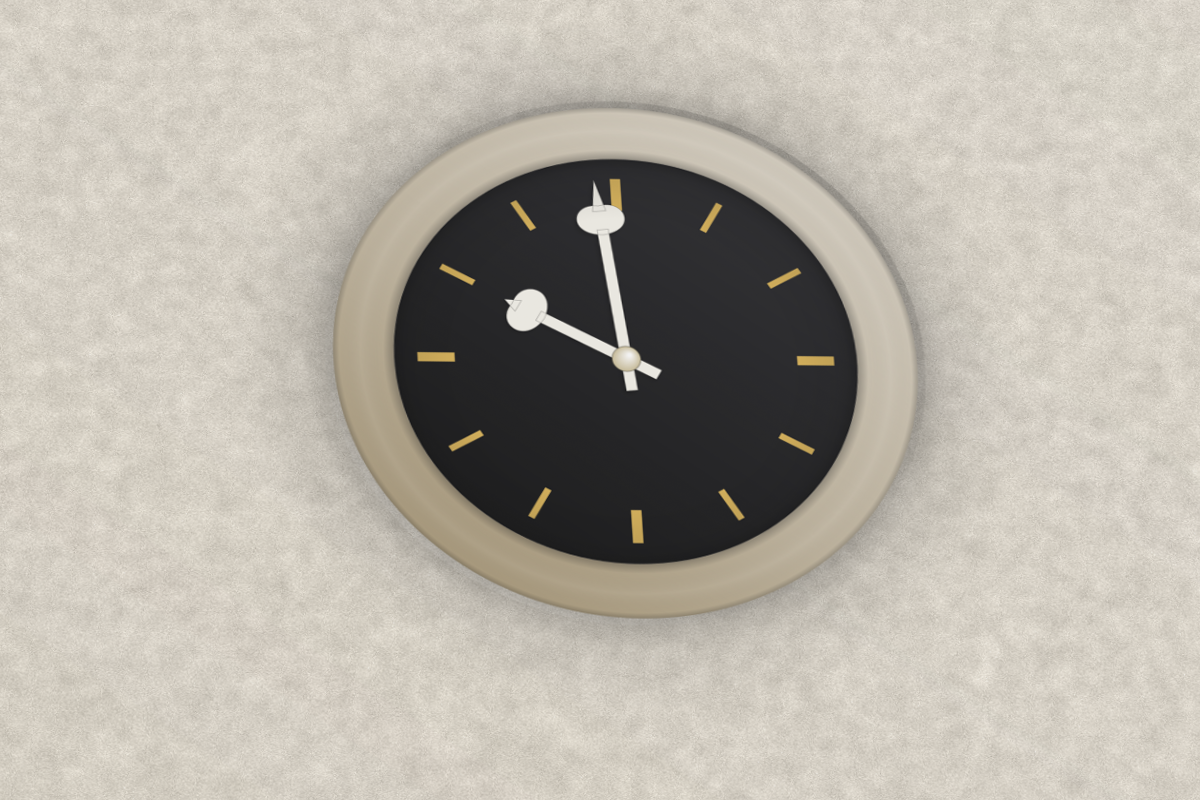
{"hour": 9, "minute": 59}
